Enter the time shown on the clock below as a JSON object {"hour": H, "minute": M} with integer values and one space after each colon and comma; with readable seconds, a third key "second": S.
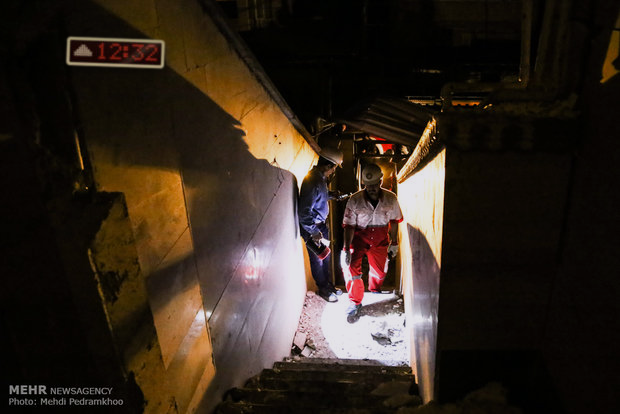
{"hour": 12, "minute": 32}
